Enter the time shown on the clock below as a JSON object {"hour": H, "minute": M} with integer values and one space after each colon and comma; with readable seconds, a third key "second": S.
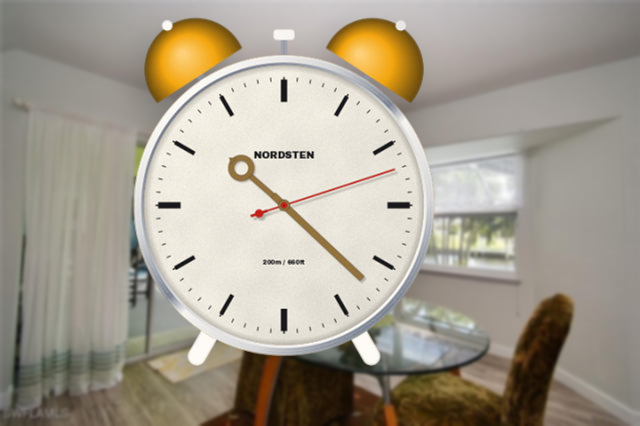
{"hour": 10, "minute": 22, "second": 12}
